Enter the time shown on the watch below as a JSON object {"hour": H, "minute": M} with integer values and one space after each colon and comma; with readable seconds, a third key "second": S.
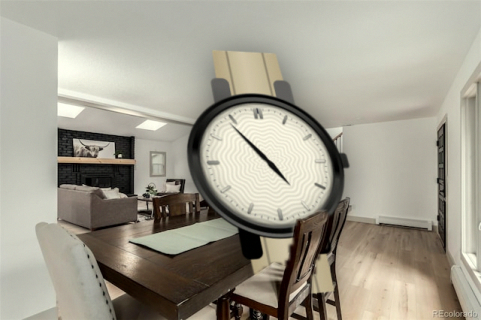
{"hour": 4, "minute": 54}
